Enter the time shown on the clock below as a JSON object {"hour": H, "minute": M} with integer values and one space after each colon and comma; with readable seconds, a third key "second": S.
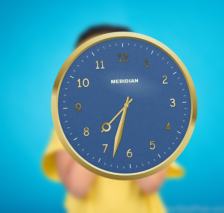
{"hour": 7, "minute": 33}
